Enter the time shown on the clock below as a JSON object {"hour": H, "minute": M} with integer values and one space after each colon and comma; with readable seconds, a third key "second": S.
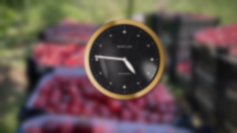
{"hour": 4, "minute": 46}
